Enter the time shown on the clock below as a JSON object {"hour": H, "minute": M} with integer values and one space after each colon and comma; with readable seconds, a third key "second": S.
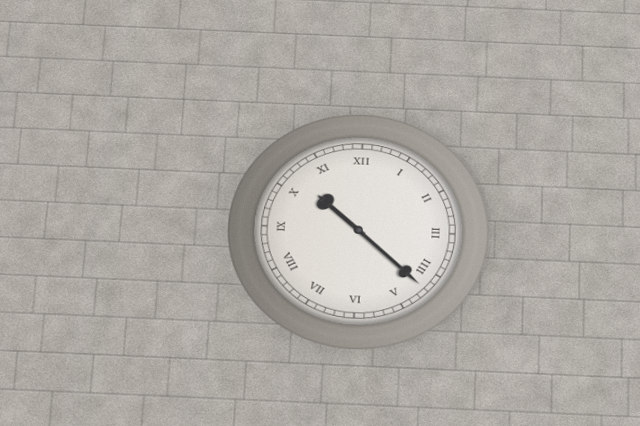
{"hour": 10, "minute": 22}
